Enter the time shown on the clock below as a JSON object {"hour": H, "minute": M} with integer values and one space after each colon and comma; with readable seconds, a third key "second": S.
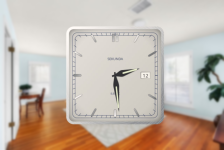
{"hour": 2, "minute": 29}
